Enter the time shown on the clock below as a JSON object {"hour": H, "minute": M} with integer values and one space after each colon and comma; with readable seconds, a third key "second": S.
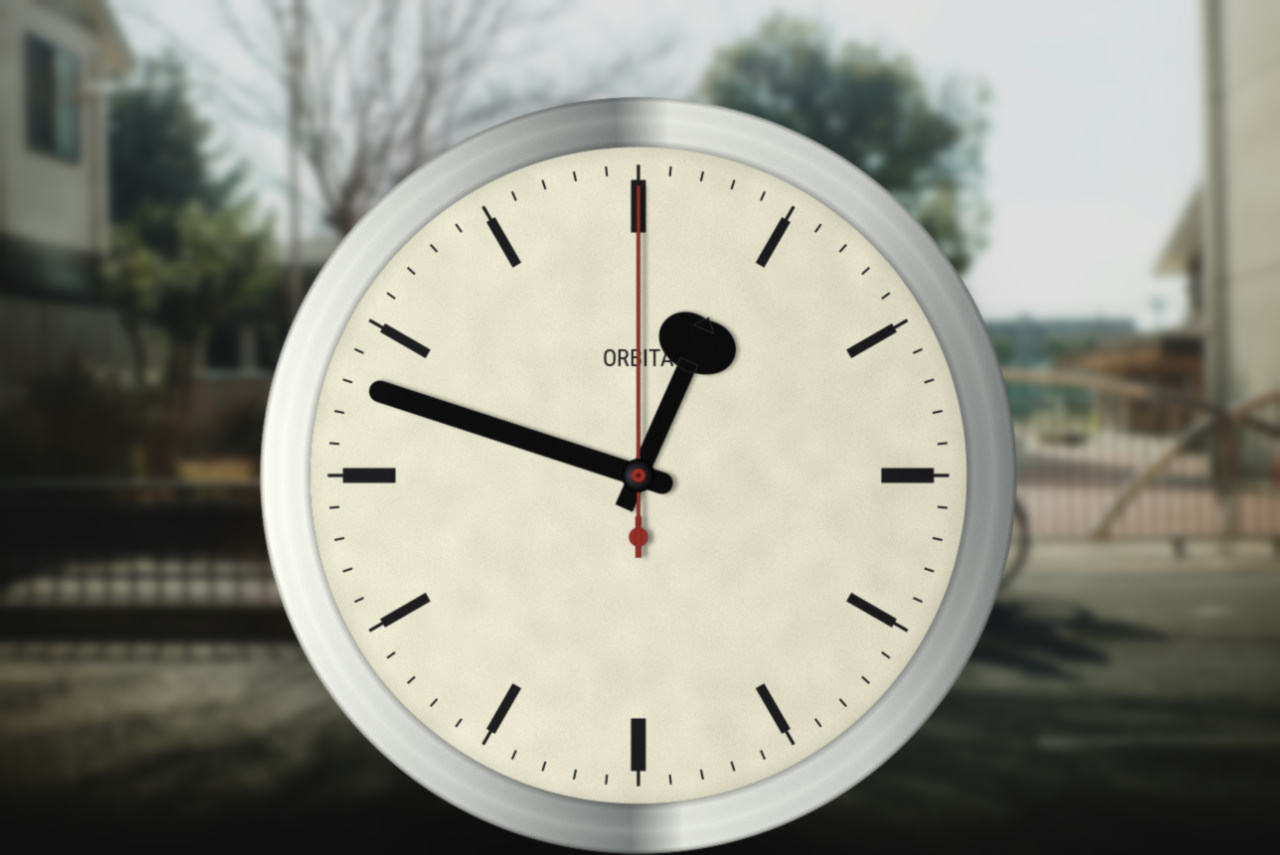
{"hour": 12, "minute": 48, "second": 0}
